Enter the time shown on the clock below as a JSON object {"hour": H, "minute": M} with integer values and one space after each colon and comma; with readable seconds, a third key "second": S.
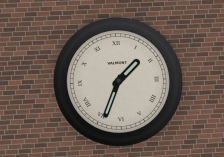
{"hour": 1, "minute": 34}
